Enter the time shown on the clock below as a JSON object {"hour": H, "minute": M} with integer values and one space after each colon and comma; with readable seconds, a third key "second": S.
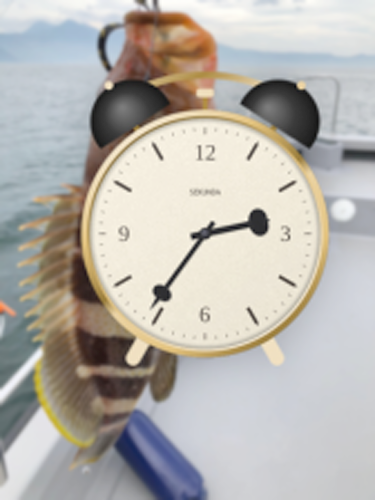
{"hour": 2, "minute": 36}
